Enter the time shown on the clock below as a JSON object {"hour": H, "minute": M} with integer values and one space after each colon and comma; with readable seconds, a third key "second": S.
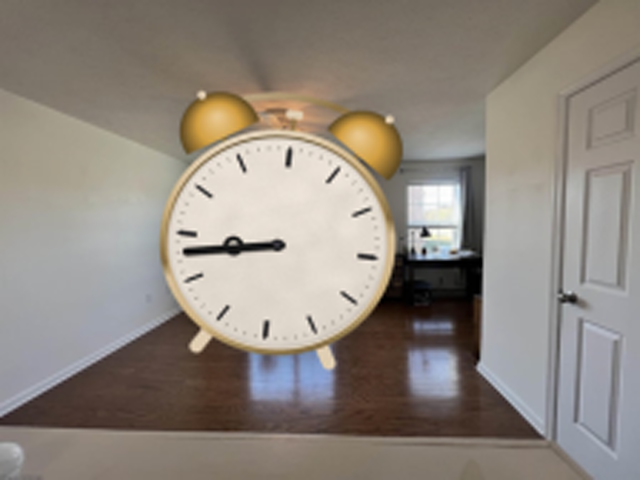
{"hour": 8, "minute": 43}
